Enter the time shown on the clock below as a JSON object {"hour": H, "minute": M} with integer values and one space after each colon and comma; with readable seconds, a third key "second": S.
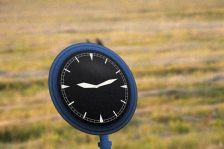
{"hour": 9, "minute": 12}
